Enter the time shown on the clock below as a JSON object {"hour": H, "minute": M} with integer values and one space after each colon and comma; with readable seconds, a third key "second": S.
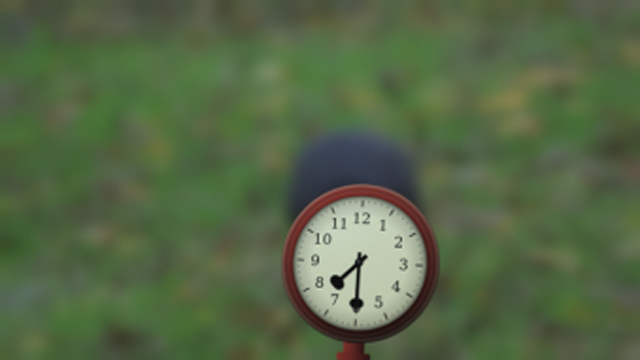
{"hour": 7, "minute": 30}
